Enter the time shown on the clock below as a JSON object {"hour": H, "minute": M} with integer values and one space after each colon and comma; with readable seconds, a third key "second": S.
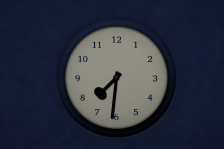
{"hour": 7, "minute": 31}
